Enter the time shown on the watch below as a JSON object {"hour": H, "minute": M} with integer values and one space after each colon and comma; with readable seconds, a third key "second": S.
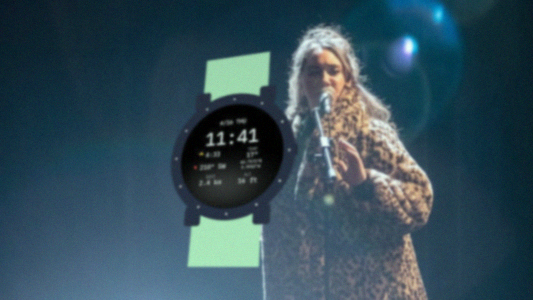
{"hour": 11, "minute": 41}
